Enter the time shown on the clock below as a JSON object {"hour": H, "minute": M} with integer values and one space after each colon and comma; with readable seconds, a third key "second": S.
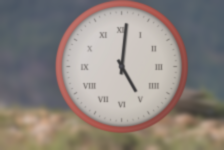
{"hour": 5, "minute": 1}
